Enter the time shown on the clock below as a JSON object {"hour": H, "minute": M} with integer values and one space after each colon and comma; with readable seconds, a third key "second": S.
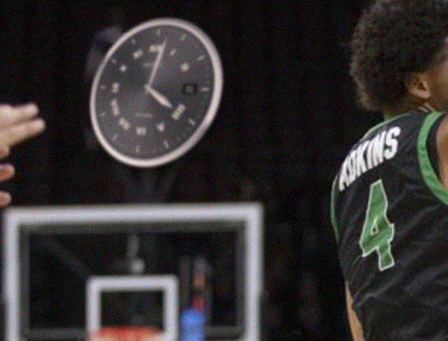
{"hour": 4, "minute": 2}
